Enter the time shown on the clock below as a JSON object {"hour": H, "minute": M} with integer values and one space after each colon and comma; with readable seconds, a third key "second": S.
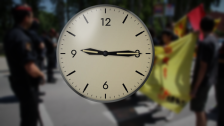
{"hour": 9, "minute": 15}
